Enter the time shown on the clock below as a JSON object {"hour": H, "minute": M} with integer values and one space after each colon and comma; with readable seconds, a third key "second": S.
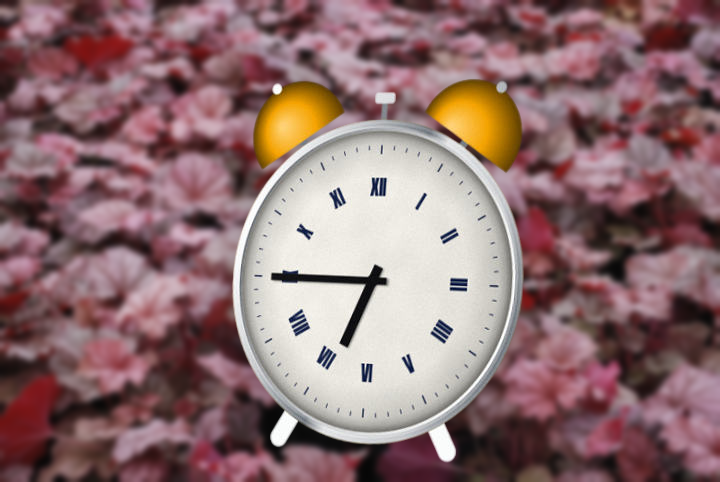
{"hour": 6, "minute": 45}
